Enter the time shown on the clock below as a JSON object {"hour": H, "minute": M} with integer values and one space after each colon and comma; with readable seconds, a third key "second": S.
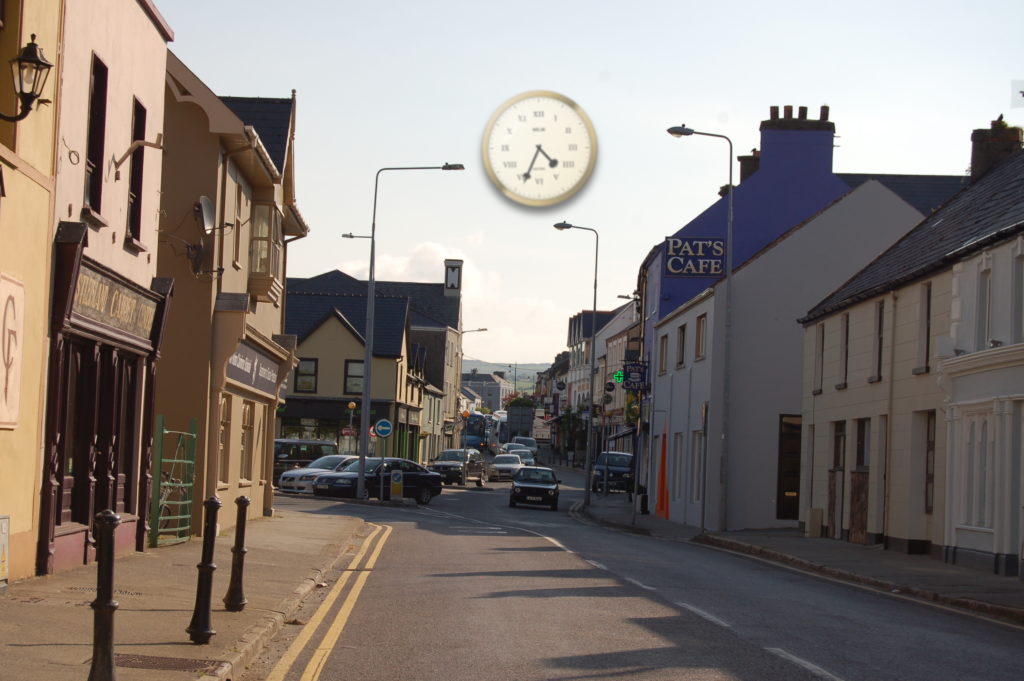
{"hour": 4, "minute": 34}
